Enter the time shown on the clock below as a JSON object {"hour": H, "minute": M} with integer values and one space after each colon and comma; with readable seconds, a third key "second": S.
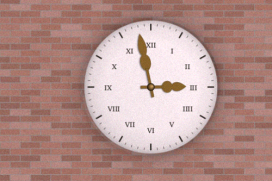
{"hour": 2, "minute": 58}
